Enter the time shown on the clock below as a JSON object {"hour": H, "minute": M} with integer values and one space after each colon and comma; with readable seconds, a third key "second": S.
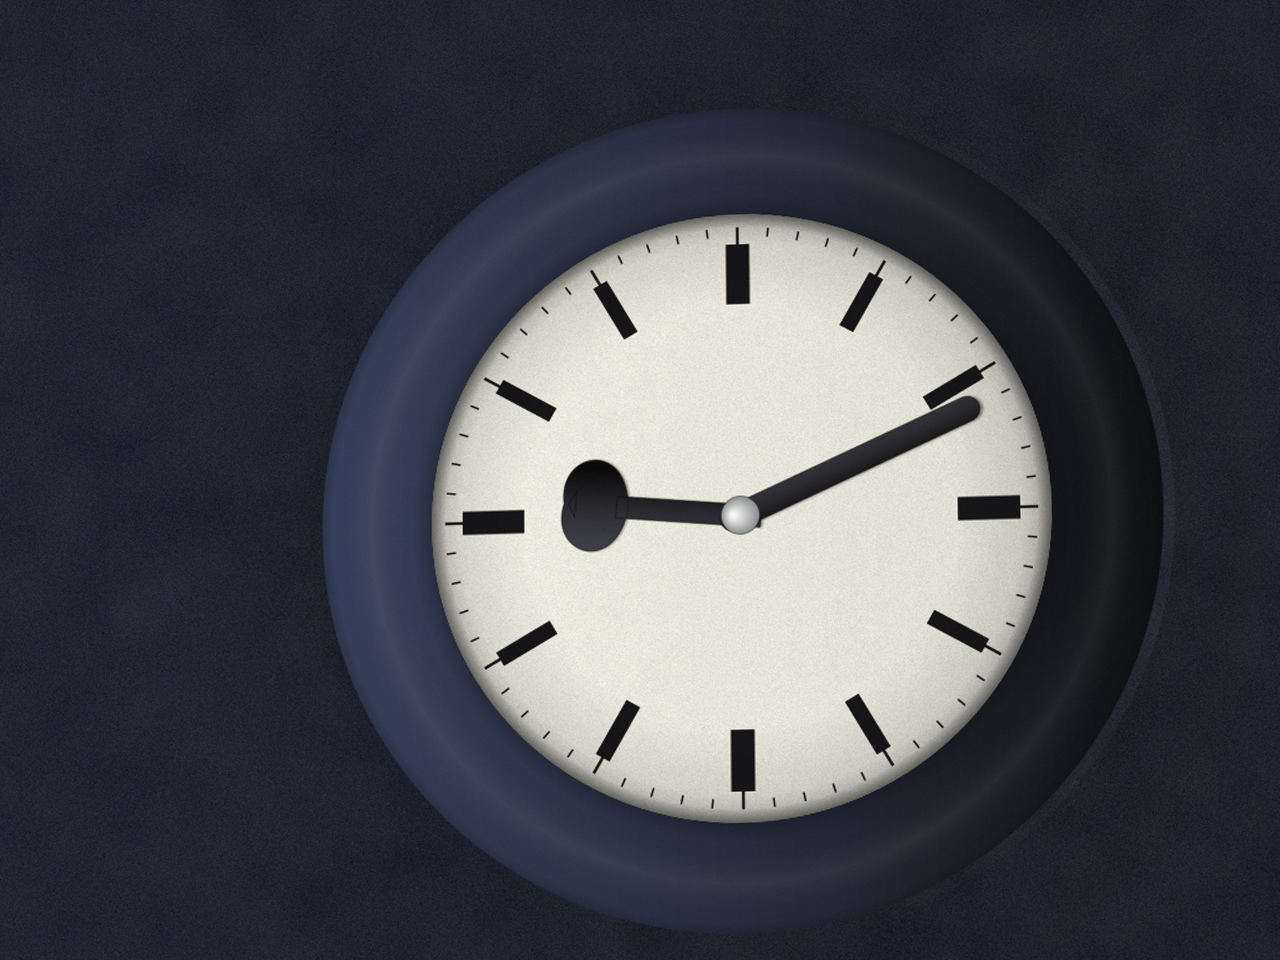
{"hour": 9, "minute": 11}
